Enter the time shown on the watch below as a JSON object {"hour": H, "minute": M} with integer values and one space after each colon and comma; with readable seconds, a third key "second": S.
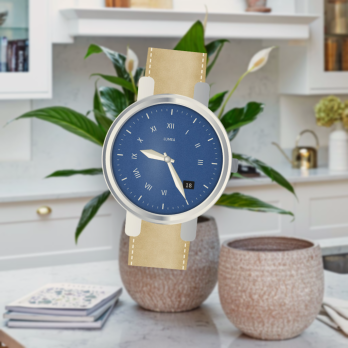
{"hour": 9, "minute": 25}
